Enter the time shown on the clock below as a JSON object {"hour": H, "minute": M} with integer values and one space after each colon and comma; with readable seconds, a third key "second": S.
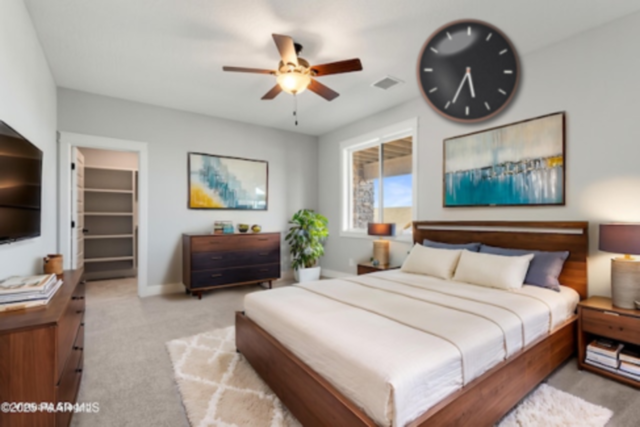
{"hour": 5, "minute": 34}
